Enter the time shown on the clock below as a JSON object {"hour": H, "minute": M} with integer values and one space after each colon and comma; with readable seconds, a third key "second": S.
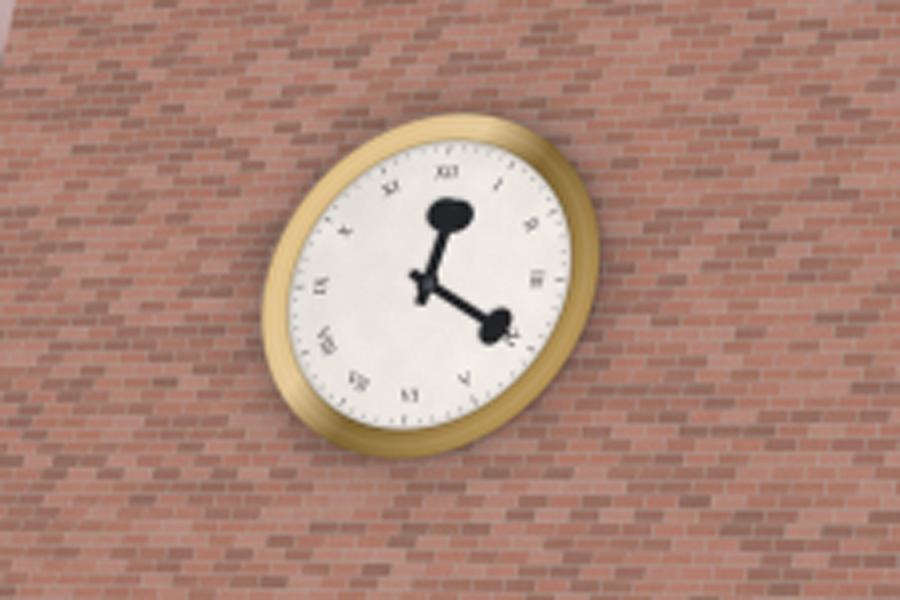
{"hour": 12, "minute": 20}
